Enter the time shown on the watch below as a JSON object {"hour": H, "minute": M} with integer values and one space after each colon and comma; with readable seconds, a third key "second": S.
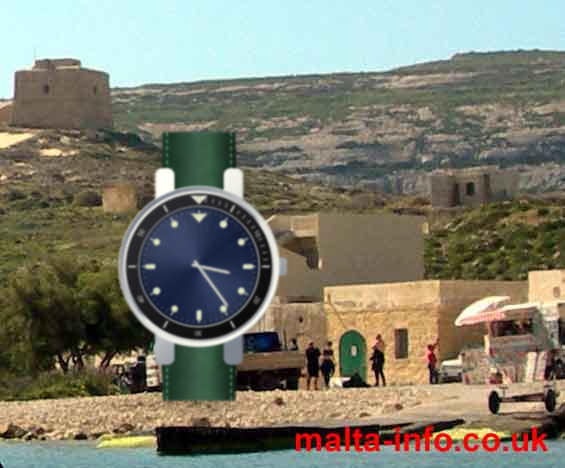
{"hour": 3, "minute": 24}
